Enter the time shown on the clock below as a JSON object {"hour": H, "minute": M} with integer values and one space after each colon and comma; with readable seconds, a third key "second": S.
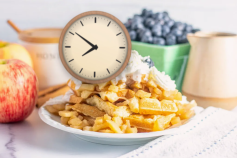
{"hour": 7, "minute": 51}
